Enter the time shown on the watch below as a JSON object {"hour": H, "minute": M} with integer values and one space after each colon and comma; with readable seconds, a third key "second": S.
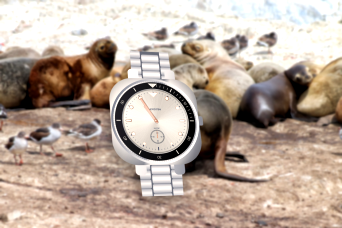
{"hour": 10, "minute": 55}
